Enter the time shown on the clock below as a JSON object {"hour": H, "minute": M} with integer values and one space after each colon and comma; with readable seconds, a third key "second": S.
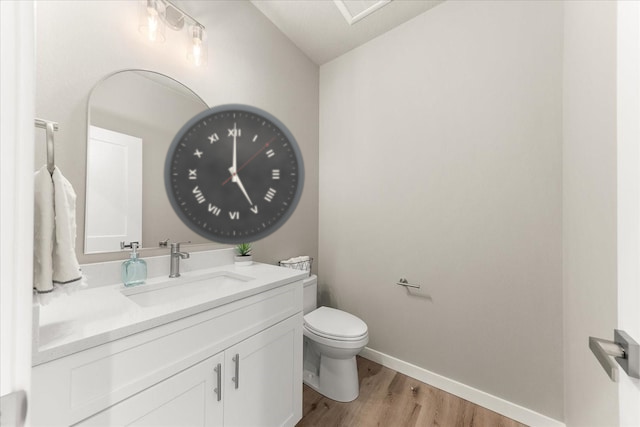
{"hour": 5, "minute": 0, "second": 8}
